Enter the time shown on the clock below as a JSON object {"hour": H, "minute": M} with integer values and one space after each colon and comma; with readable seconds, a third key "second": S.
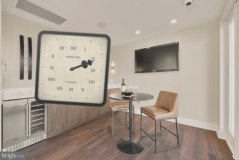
{"hour": 2, "minute": 11}
